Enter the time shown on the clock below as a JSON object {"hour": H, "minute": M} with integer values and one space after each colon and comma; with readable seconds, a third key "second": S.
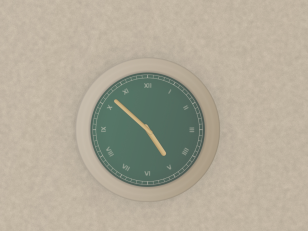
{"hour": 4, "minute": 52}
